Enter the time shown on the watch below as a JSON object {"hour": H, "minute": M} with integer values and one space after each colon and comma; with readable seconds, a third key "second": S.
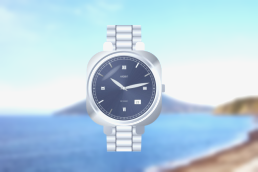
{"hour": 10, "minute": 13}
